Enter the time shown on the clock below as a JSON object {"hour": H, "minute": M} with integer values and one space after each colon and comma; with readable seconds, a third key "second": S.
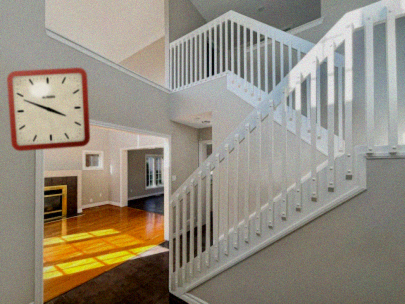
{"hour": 3, "minute": 49}
